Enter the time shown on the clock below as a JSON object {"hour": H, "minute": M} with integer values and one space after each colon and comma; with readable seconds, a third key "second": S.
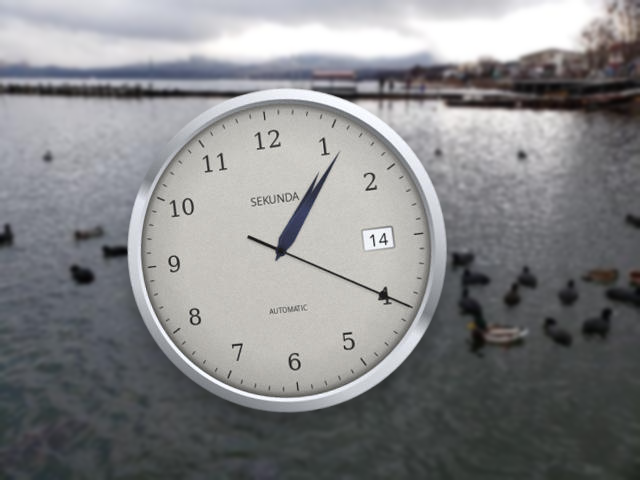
{"hour": 1, "minute": 6, "second": 20}
